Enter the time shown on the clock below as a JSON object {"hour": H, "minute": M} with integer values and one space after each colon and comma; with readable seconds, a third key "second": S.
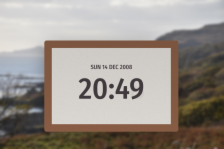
{"hour": 20, "minute": 49}
